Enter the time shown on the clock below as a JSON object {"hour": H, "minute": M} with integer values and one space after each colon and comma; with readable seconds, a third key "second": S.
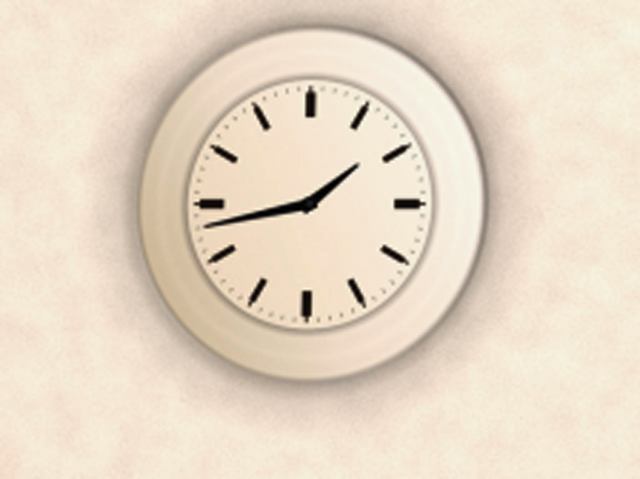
{"hour": 1, "minute": 43}
